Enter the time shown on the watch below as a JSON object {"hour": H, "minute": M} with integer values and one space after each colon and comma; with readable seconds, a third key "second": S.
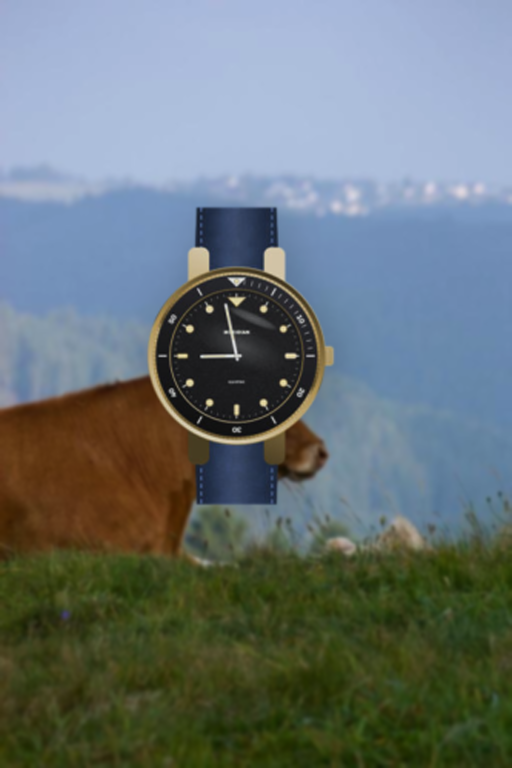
{"hour": 8, "minute": 58}
